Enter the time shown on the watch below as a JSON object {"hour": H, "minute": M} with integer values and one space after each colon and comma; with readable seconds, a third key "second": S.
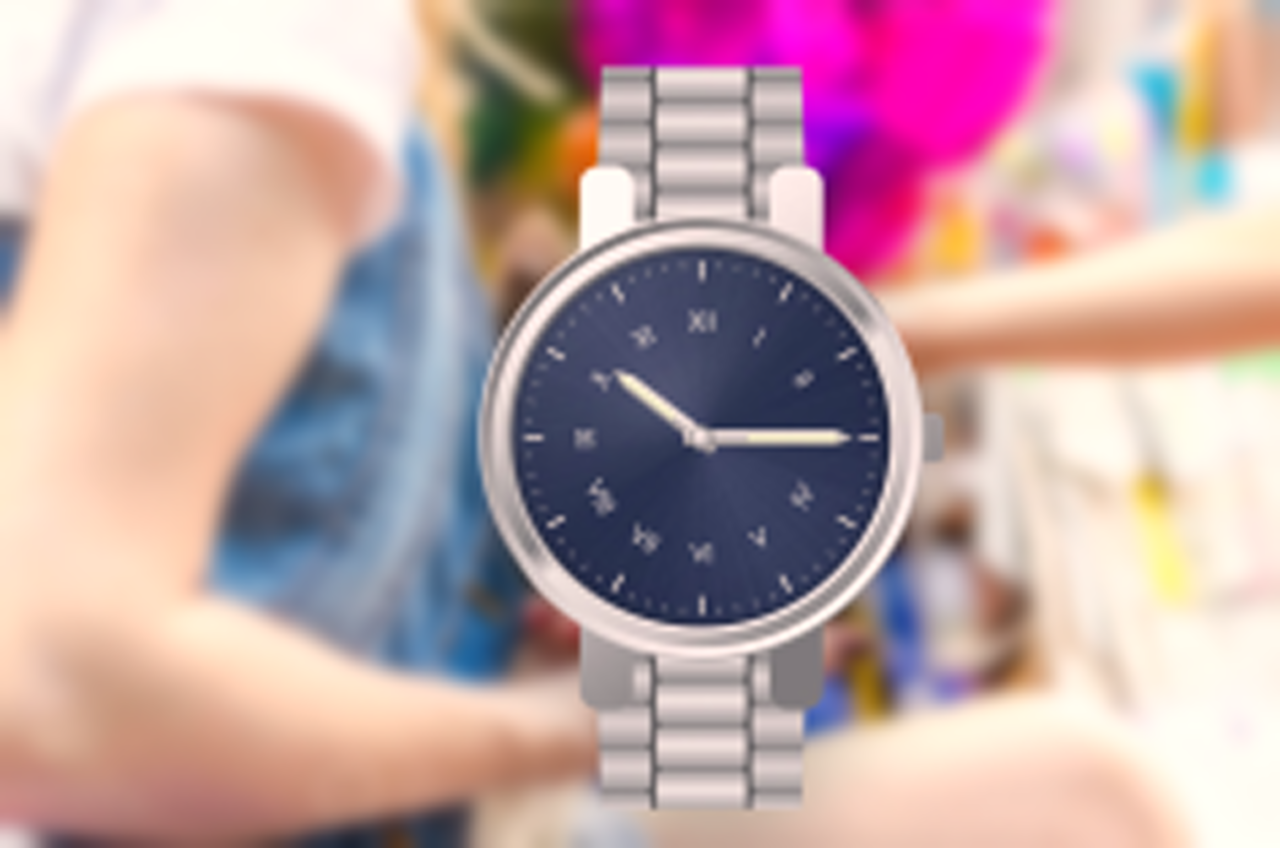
{"hour": 10, "minute": 15}
